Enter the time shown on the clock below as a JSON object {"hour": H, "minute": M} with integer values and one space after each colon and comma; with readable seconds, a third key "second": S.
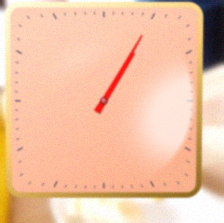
{"hour": 1, "minute": 5}
